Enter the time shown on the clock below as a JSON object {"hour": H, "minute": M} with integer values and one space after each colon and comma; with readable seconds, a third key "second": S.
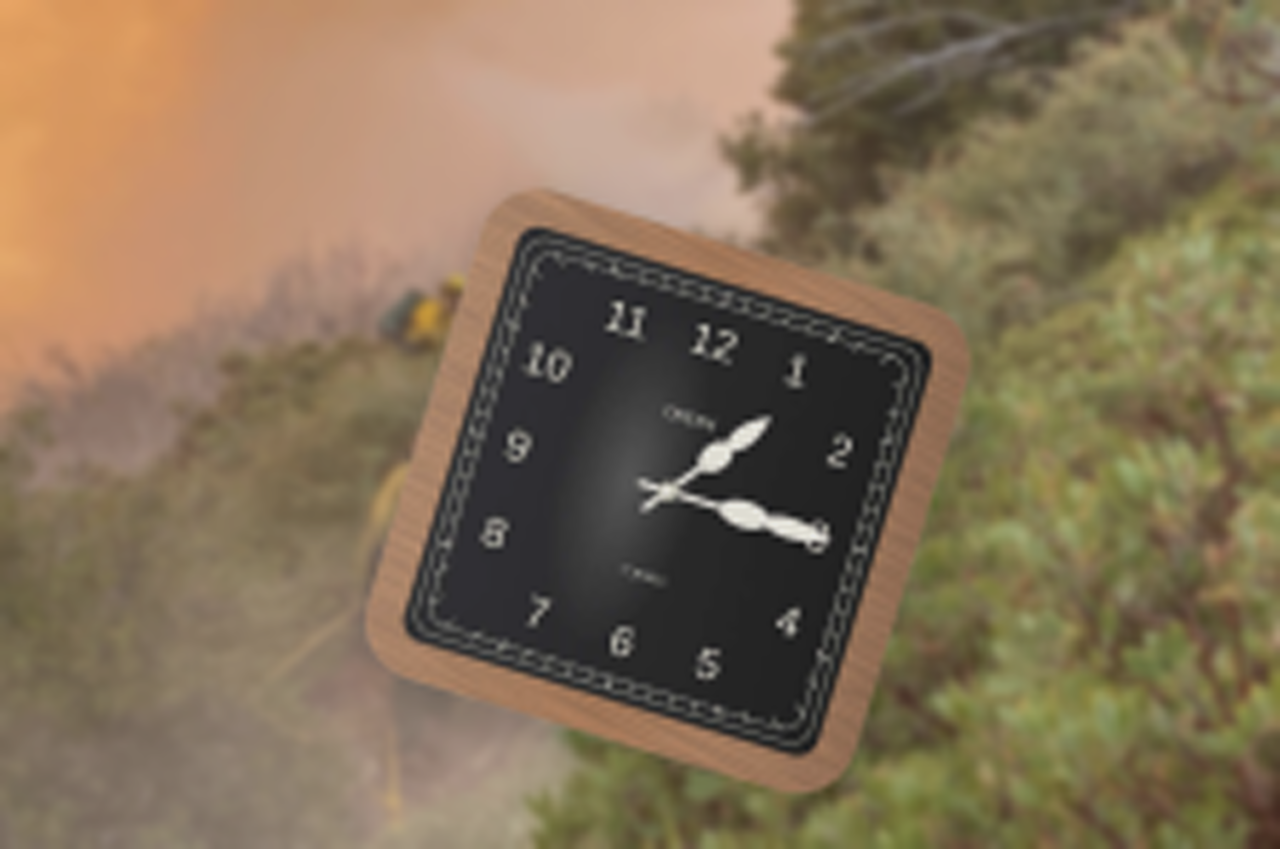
{"hour": 1, "minute": 15}
